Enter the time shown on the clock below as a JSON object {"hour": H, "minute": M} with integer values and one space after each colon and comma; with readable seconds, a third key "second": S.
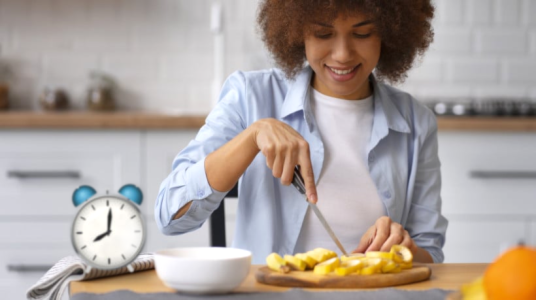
{"hour": 8, "minute": 1}
